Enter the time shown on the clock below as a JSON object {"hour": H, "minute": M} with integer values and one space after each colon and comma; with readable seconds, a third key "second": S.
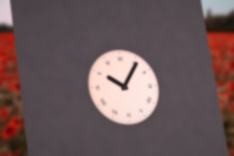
{"hour": 10, "minute": 6}
